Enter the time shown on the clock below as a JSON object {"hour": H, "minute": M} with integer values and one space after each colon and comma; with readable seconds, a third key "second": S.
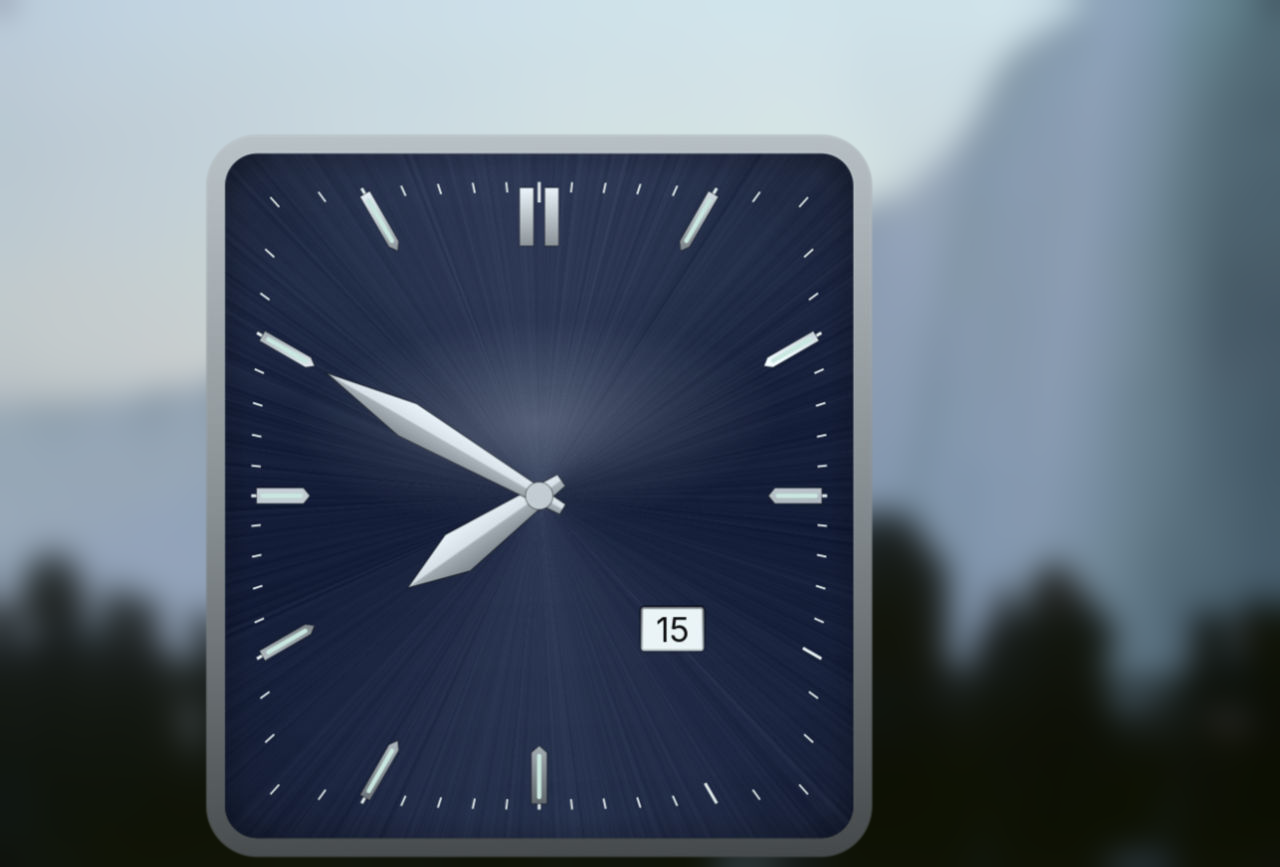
{"hour": 7, "minute": 50}
